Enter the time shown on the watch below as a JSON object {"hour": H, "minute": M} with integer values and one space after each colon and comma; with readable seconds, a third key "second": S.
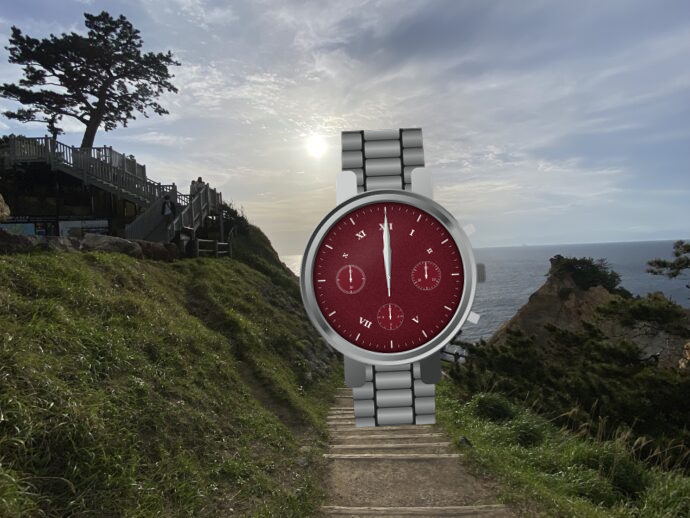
{"hour": 12, "minute": 0}
